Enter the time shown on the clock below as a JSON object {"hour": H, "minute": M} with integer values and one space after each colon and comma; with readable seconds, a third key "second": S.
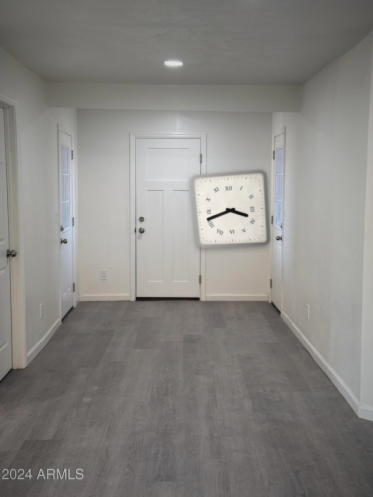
{"hour": 3, "minute": 42}
